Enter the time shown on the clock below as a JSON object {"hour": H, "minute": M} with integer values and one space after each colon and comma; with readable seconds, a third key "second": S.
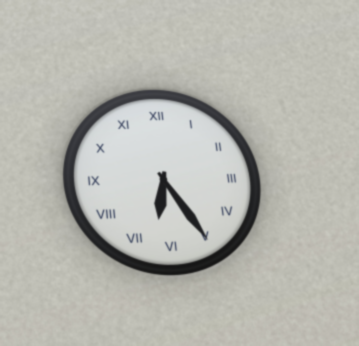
{"hour": 6, "minute": 25}
